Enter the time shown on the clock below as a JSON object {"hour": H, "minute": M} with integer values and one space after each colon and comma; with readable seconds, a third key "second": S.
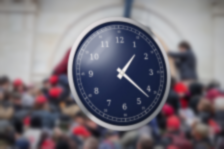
{"hour": 1, "minute": 22}
